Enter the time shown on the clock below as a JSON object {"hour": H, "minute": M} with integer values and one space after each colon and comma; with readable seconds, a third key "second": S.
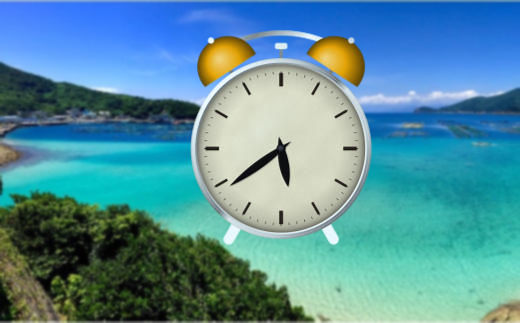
{"hour": 5, "minute": 39}
